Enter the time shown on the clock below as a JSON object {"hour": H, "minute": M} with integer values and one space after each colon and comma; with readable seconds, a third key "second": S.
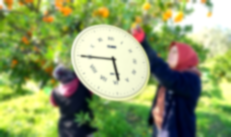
{"hour": 5, "minute": 45}
